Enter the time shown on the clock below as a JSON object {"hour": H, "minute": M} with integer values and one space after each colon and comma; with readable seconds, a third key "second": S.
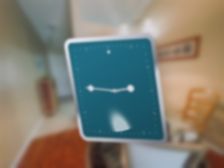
{"hour": 2, "minute": 46}
